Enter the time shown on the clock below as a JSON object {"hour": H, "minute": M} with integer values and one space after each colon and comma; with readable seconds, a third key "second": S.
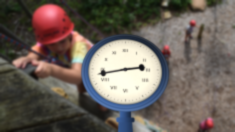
{"hour": 2, "minute": 43}
